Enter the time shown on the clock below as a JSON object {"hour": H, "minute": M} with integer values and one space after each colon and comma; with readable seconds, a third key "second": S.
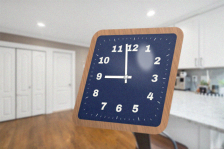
{"hour": 8, "minute": 58}
